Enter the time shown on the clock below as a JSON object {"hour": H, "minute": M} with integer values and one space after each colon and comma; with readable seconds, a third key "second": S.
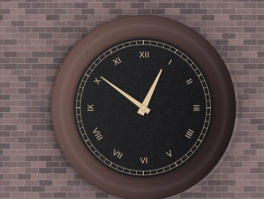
{"hour": 12, "minute": 51}
